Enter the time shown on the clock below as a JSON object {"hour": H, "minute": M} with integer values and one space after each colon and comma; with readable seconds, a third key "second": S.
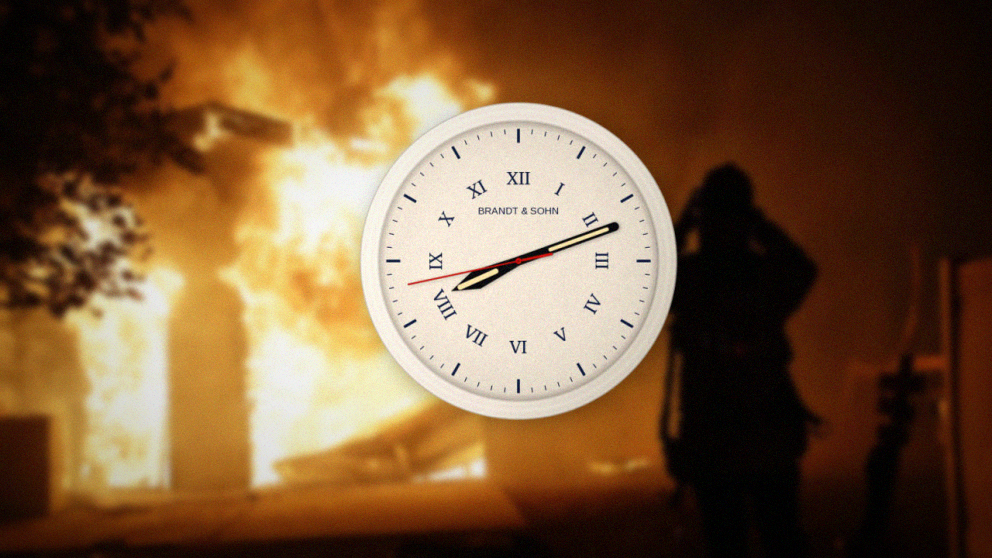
{"hour": 8, "minute": 11, "second": 43}
